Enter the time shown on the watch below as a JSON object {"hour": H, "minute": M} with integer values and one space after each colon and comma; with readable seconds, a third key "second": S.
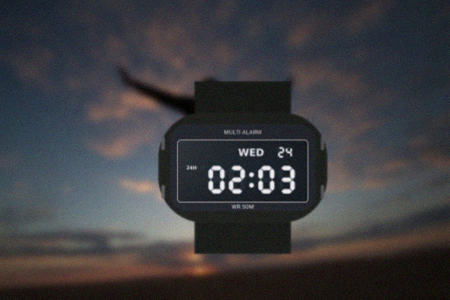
{"hour": 2, "minute": 3}
